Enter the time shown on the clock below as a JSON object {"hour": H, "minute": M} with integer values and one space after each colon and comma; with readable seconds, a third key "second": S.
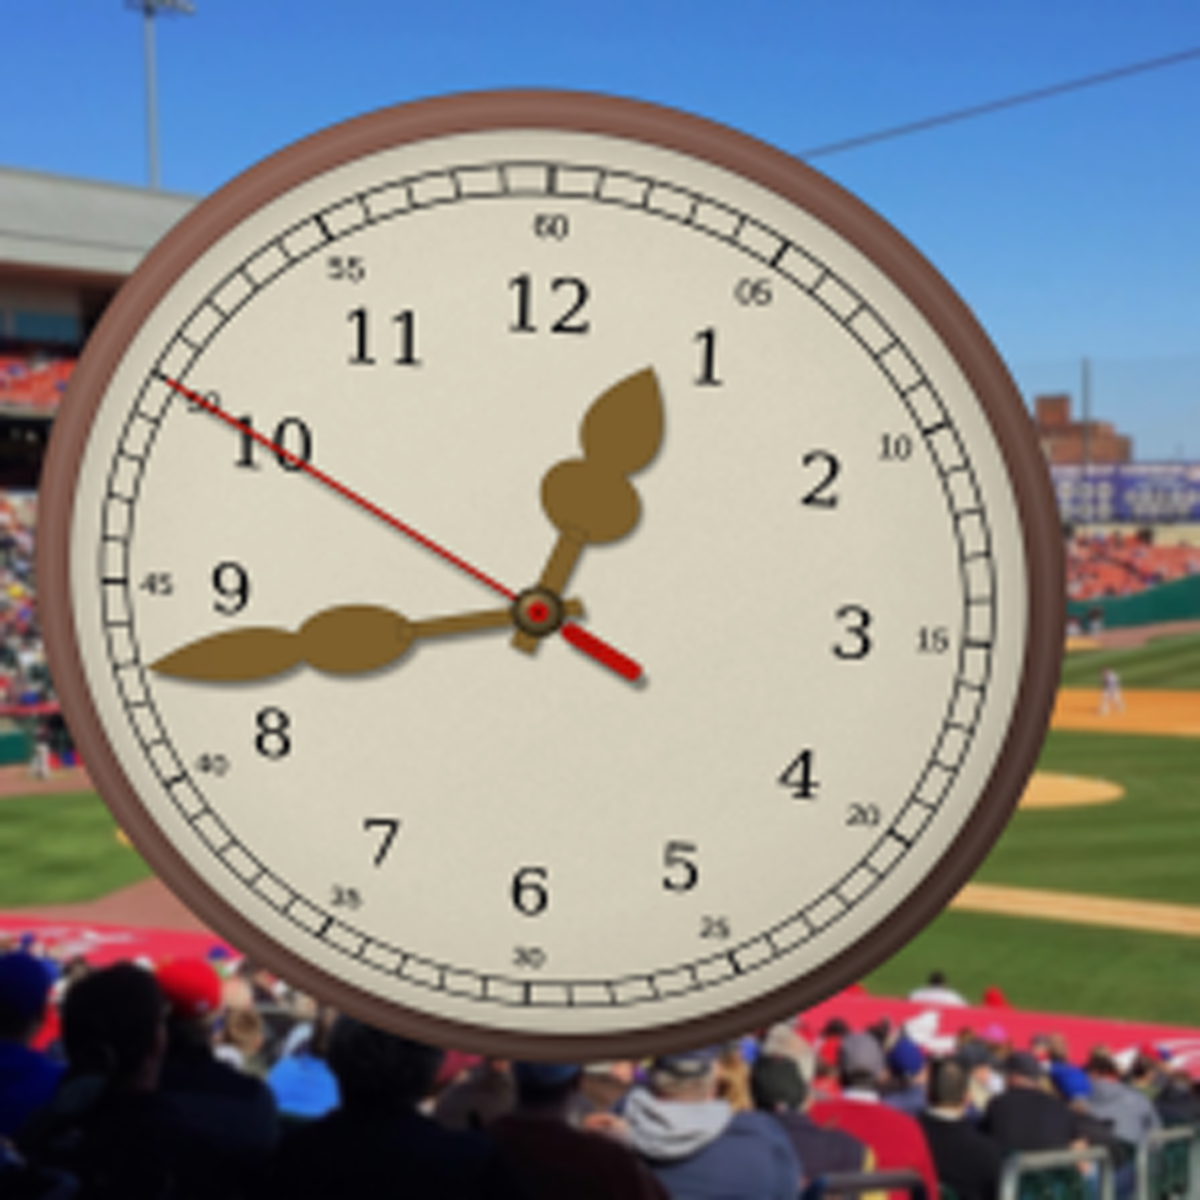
{"hour": 12, "minute": 42, "second": 50}
